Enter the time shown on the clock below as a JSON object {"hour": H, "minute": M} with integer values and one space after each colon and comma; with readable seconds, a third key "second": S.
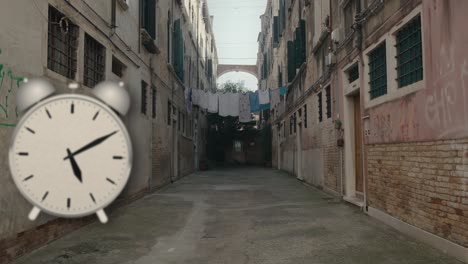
{"hour": 5, "minute": 10}
